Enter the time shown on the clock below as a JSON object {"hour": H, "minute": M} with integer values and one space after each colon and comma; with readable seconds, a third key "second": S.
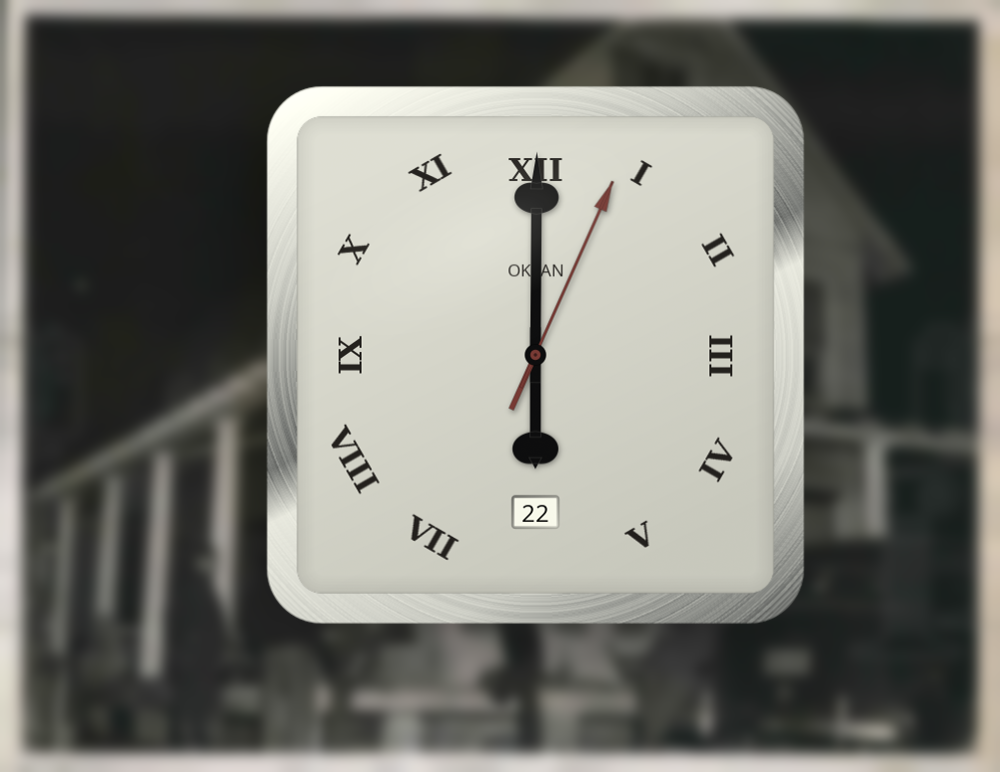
{"hour": 6, "minute": 0, "second": 4}
